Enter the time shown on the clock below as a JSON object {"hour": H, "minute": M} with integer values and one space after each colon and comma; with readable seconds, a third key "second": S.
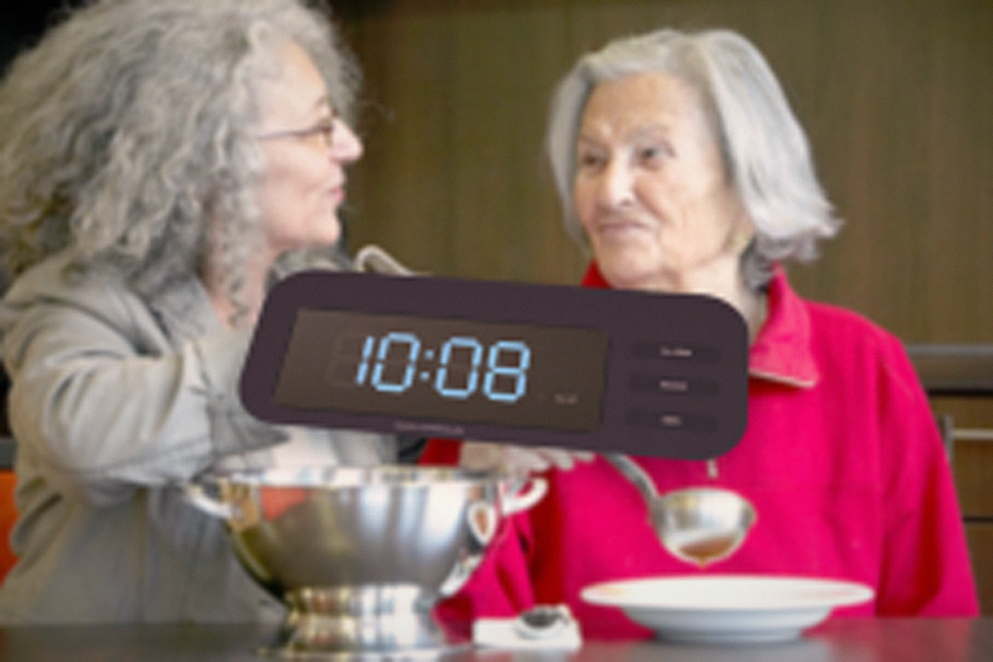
{"hour": 10, "minute": 8}
